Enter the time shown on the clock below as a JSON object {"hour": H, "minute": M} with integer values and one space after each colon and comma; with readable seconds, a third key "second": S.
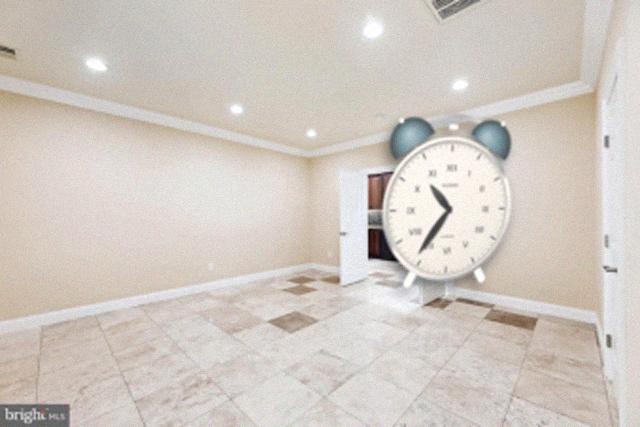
{"hour": 10, "minute": 36}
